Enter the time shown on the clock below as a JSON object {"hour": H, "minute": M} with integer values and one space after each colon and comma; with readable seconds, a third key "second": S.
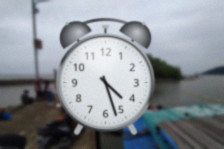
{"hour": 4, "minute": 27}
